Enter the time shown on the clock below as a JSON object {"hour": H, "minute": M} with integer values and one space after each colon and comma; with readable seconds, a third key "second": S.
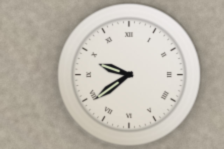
{"hour": 9, "minute": 39}
